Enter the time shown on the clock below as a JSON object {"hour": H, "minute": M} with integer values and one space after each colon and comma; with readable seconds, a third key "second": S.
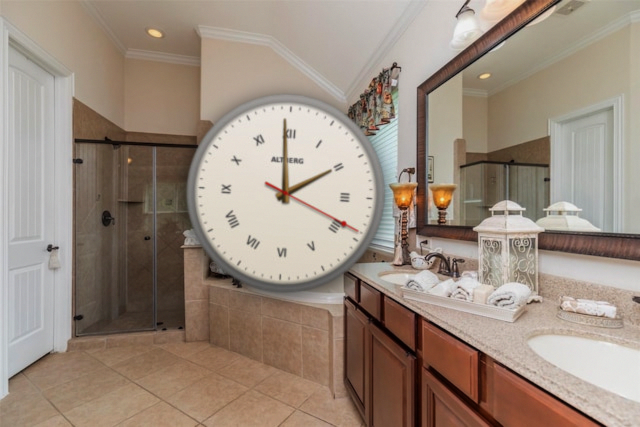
{"hour": 1, "minute": 59, "second": 19}
